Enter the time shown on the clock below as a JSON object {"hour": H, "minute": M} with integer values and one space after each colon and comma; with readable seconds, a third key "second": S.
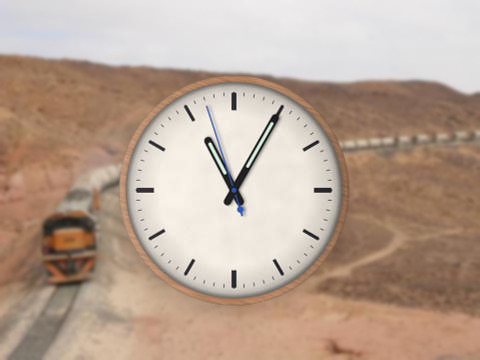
{"hour": 11, "minute": 4, "second": 57}
